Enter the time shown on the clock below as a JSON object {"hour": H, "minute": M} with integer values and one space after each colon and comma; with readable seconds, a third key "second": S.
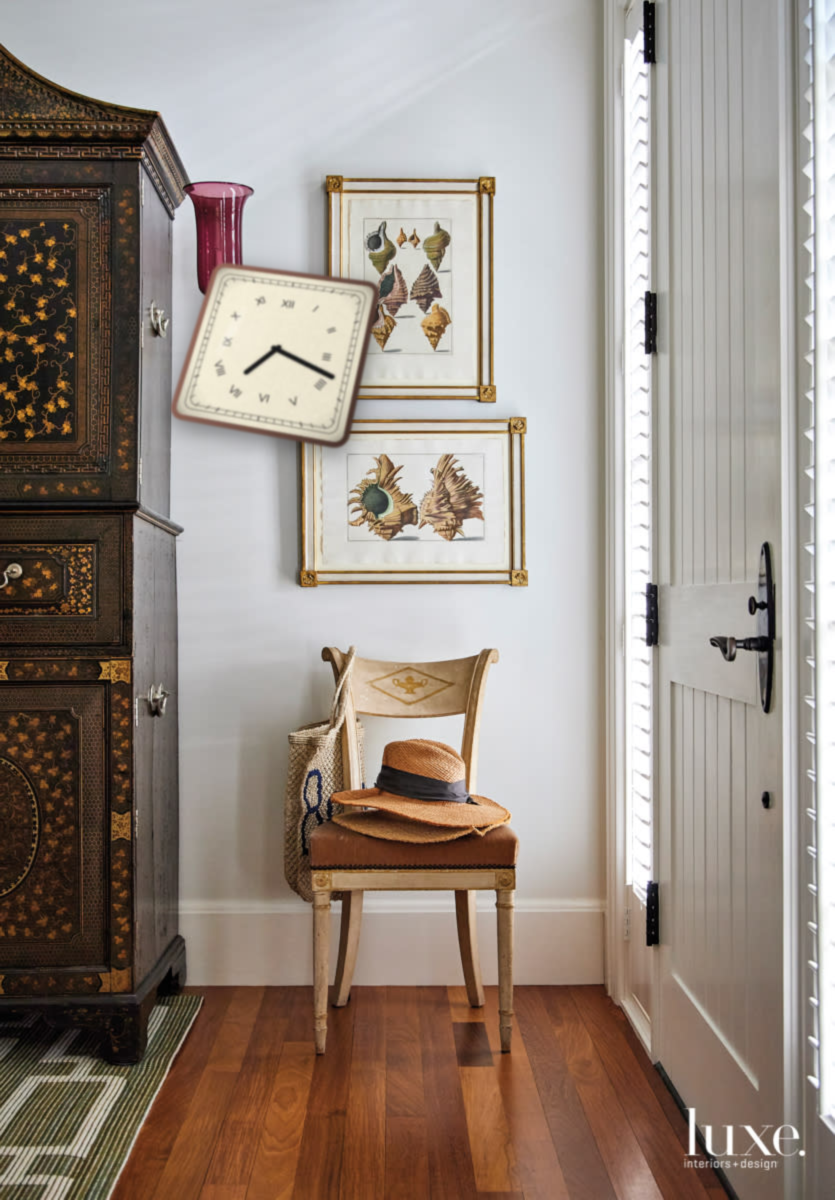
{"hour": 7, "minute": 18}
